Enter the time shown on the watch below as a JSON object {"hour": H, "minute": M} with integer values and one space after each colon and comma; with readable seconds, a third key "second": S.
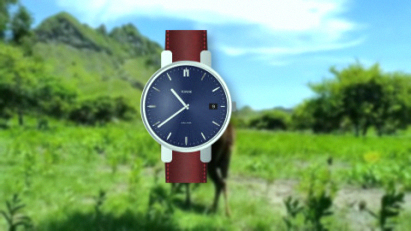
{"hour": 10, "minute": 39}
